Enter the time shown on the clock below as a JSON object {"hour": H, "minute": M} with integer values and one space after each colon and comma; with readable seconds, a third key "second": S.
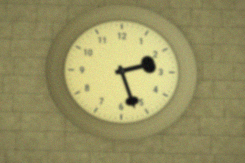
{"hour": 2, "minute": 27}
